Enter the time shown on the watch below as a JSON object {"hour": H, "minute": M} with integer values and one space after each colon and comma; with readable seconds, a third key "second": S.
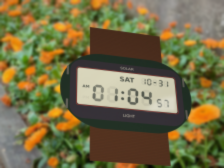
{"hour": 1, "minute": 4}
